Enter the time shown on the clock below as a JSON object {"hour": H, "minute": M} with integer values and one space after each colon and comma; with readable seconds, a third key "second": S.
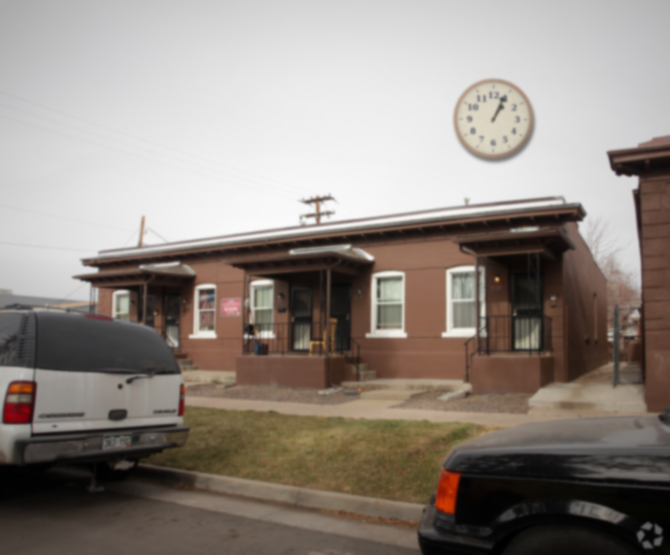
{"hour": 1, "minute": 4}
